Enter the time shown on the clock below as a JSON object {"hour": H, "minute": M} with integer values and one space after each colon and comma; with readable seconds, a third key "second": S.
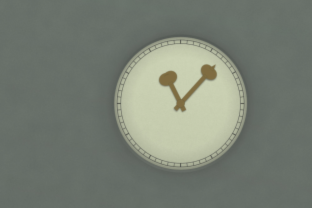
{"hour": 11, "minute": 7}
